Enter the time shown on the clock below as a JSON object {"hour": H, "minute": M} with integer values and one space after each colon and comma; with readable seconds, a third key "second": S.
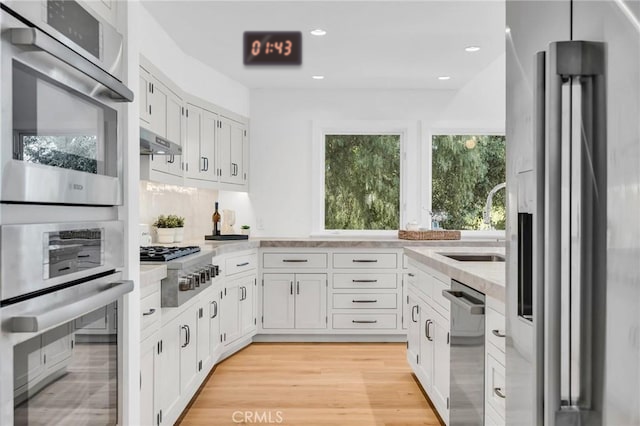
{"hour": 1, "minute": 43}
